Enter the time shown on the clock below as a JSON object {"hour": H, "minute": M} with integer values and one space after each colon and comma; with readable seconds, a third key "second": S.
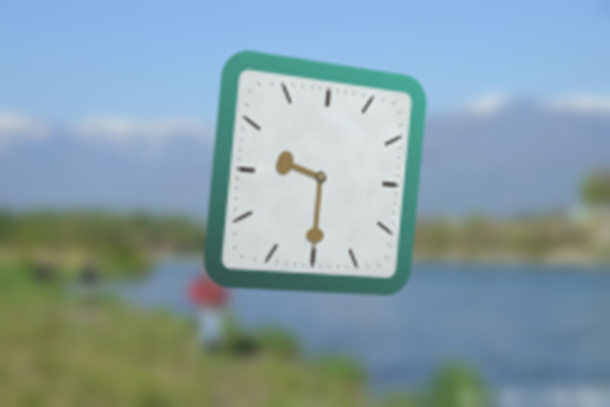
{"hour": 9, "minute": 30}
